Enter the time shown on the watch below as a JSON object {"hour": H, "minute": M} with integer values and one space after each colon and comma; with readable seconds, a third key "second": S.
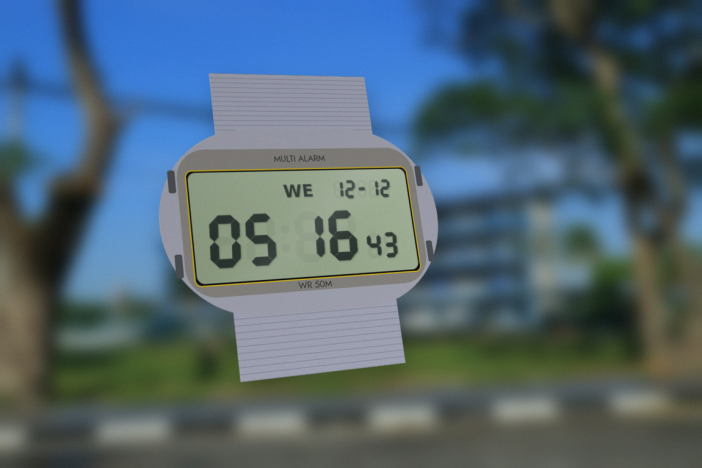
{"hour": 5, "minute": 16, "second": 43}
